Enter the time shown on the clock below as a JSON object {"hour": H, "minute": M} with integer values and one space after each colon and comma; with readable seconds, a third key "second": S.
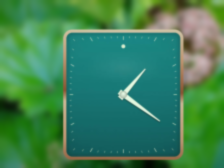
{"hour": 1, "minute": 21}
